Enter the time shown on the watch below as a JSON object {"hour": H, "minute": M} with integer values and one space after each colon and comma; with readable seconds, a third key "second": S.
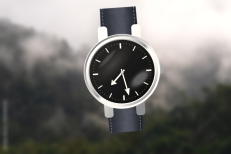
{"hour": 7, "minute": 28}
